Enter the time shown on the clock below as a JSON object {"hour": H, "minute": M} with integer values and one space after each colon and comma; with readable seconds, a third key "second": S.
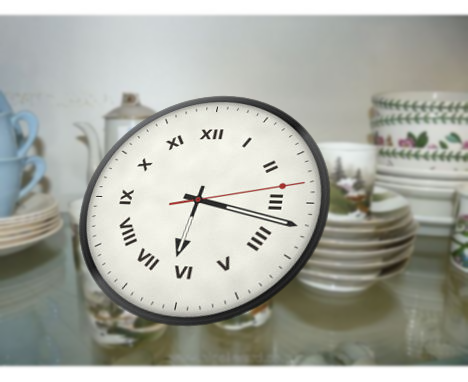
{"hour": 6, "minute": 17, "second": 13}
